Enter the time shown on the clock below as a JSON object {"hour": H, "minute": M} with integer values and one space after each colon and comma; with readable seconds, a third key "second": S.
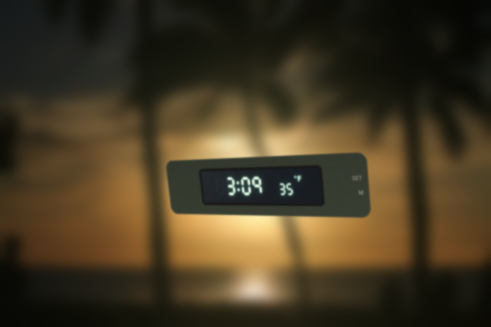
{"hour": 3, "minute": 9}
